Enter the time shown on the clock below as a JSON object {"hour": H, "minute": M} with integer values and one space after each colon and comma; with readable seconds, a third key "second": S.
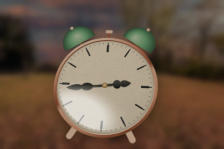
{"hour": 2, "minute": 44}
